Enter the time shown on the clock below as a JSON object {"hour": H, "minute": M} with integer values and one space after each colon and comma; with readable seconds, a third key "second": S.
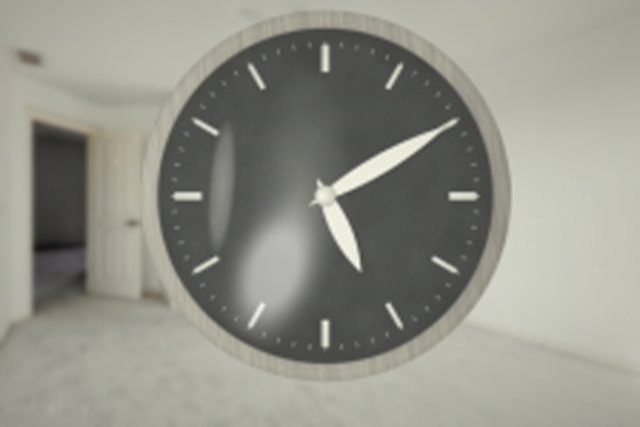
{"hour": 5, "minute": 10}
